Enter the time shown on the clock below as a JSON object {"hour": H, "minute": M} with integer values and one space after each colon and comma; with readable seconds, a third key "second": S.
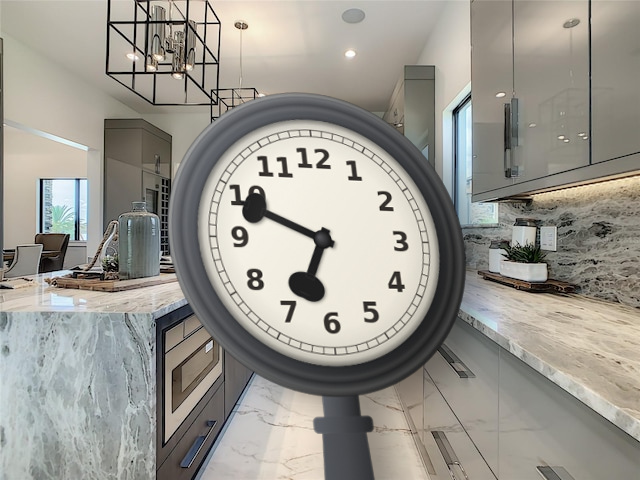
{"hour": 6, "minute": 49}
